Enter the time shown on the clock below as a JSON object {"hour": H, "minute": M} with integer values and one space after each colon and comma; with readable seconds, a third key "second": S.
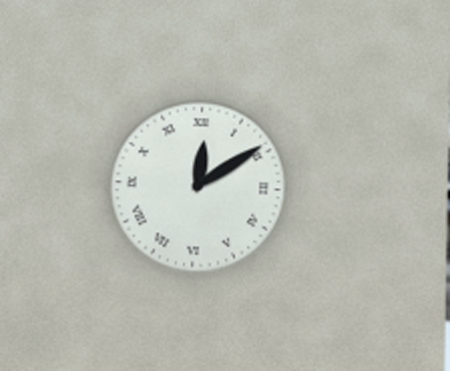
{"hour": 12, "minute": 9}
